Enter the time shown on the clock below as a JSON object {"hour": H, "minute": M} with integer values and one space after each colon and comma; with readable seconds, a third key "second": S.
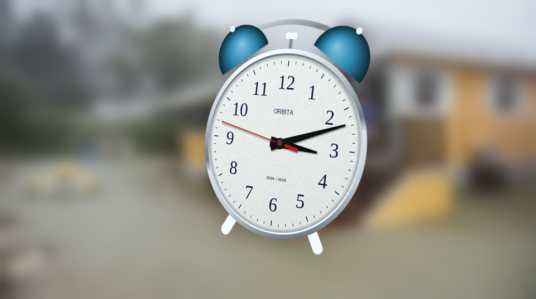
{"hour": 3, "minute": 11, "second": 47}
